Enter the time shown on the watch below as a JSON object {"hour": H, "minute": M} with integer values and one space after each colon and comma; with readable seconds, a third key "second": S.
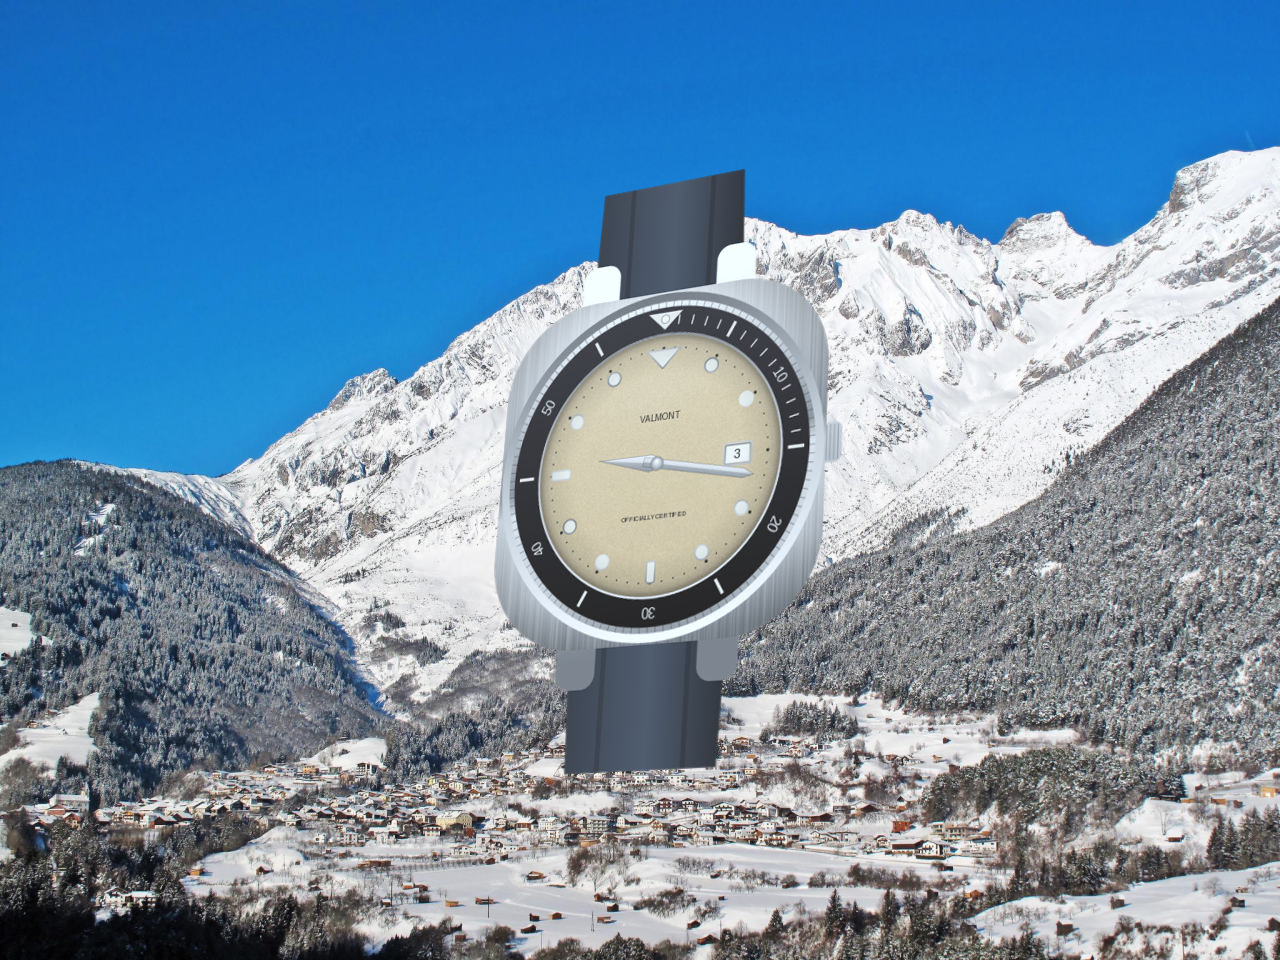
{"hour": 9, "minute": 17}
